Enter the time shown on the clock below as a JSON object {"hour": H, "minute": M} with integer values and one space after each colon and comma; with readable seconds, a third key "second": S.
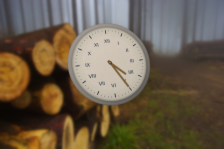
{"hour": 4, "minute": 25}
